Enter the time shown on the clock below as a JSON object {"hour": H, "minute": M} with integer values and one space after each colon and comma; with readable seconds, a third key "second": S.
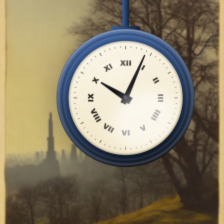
{"hour": 10, "minute": 4}
